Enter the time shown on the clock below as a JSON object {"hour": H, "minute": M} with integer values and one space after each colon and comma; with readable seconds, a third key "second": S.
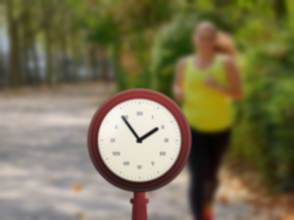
{"hour": 1, "minute": 54}
